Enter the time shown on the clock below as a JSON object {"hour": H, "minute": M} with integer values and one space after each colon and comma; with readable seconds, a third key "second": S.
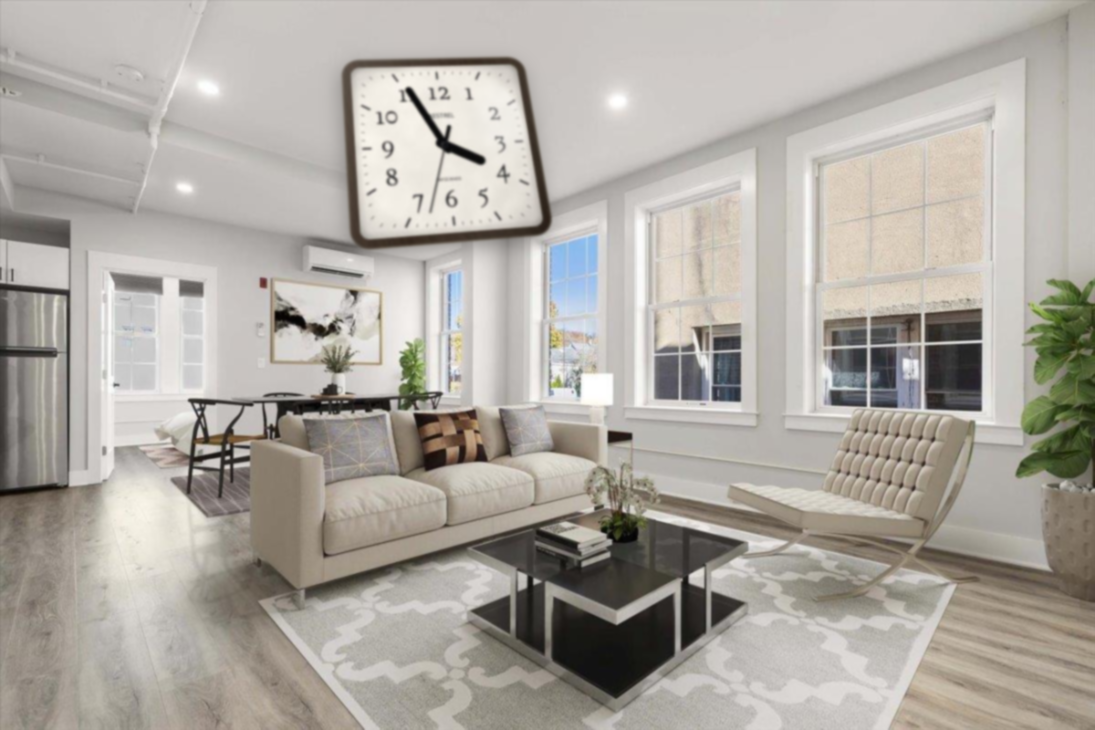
{"hour": 3, "minute": 55, "second": 33}
